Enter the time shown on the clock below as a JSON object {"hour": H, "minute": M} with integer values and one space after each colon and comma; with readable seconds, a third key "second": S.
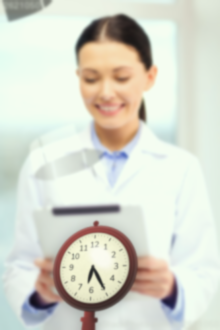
{"hour": 6, "minute": 25}
